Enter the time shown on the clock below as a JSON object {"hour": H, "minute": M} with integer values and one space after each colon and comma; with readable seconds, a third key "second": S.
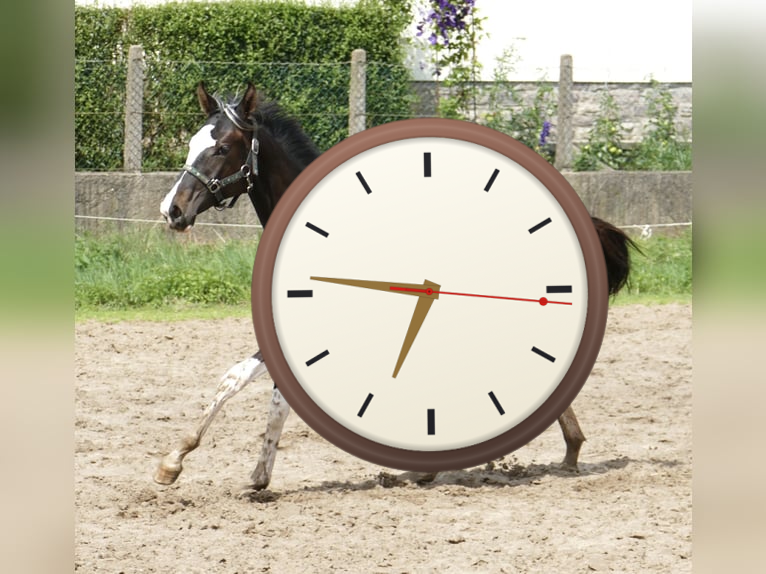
{"hour": 6, "minute": 46, "second": 16}
